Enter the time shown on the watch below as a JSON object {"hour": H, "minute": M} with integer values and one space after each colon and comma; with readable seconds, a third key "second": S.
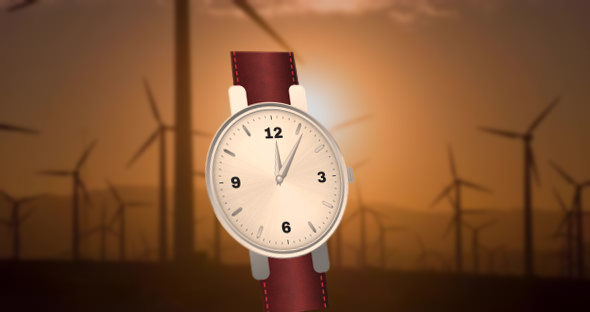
{"hour": 12, "minute": 6}
